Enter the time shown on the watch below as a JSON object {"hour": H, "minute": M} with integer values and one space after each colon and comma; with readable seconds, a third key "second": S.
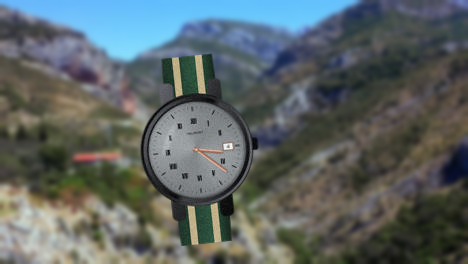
{"hour": 3, "minute": 22}
